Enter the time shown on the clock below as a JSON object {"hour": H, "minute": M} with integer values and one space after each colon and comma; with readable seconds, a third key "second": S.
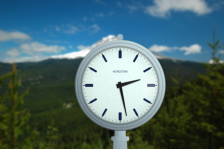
{"hour": 2, "minute": 28}
